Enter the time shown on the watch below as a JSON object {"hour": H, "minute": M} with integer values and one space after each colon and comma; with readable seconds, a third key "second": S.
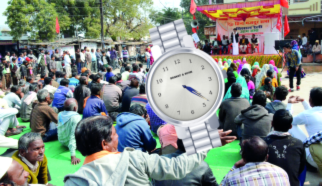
{"hour": 4, "minute": 23}
